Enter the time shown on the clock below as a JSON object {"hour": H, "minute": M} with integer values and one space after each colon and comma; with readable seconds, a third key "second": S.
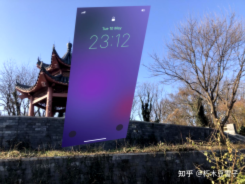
{"hour": 23, "minute": 12}
